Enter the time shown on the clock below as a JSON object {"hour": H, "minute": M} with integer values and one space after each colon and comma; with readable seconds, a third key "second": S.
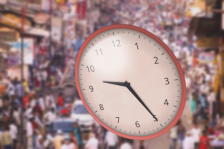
{"hour": 9, "minute": 25}
